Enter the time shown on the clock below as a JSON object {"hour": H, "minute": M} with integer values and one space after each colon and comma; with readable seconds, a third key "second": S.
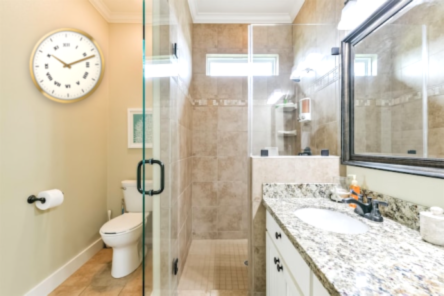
{"hour": 10, "minute": 12}
